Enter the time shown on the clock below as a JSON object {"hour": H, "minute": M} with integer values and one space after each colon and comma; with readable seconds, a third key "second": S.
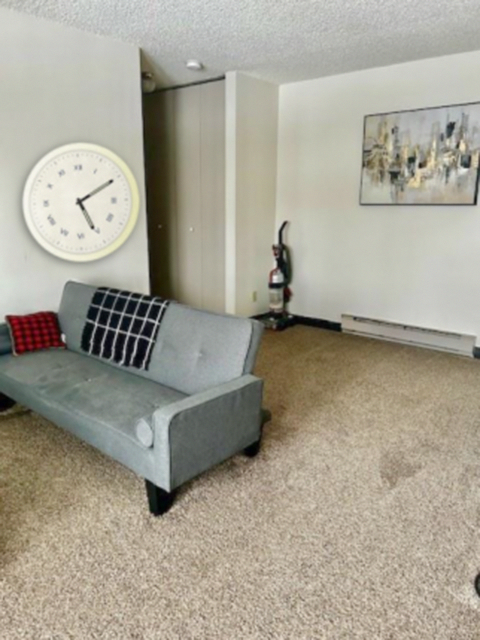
{"hour": 5, "minute": 10}
